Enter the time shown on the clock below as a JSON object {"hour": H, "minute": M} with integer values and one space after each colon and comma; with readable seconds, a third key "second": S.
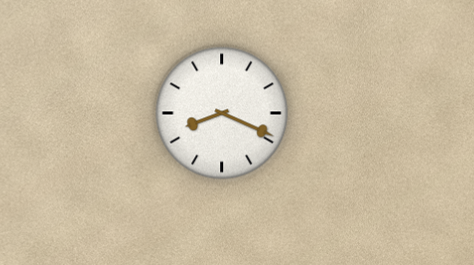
{"hour": 8, "minute": 19}
